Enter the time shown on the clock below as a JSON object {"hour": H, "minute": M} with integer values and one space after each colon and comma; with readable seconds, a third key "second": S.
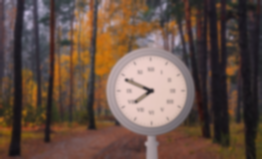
{"hour": 7, "minute": 49}
